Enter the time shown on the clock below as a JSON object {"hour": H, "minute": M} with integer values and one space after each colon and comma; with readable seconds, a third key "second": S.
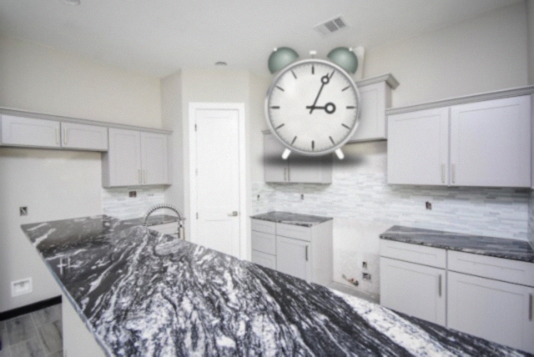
{"hour": 3, "minute": 4}
